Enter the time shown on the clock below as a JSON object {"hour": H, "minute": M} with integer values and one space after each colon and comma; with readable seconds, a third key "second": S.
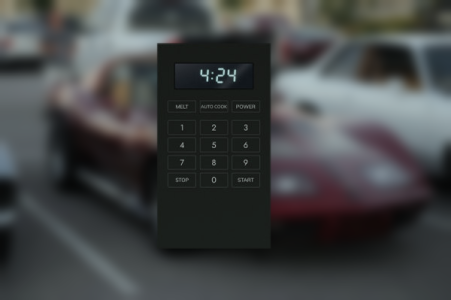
{"hour": 4, "minute": 24}
